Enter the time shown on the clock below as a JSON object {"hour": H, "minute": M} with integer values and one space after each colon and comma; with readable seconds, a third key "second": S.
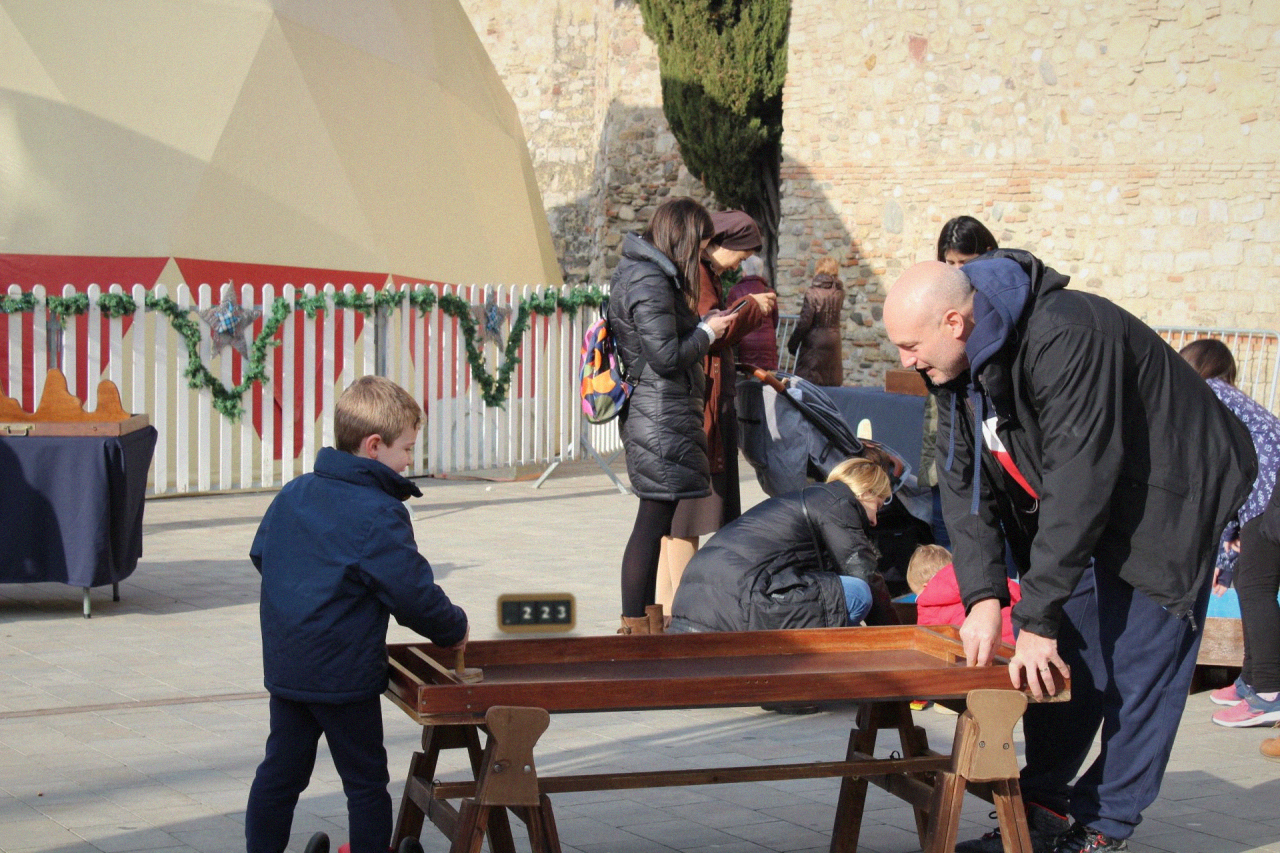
{"hour": 2, "minute": 23}
